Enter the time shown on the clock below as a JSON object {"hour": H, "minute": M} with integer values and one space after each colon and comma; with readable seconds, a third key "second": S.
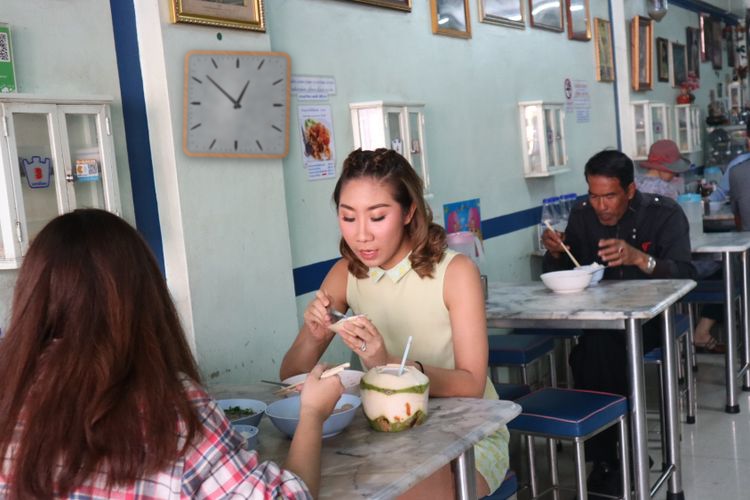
{"hour": 12, "minute": 52}
